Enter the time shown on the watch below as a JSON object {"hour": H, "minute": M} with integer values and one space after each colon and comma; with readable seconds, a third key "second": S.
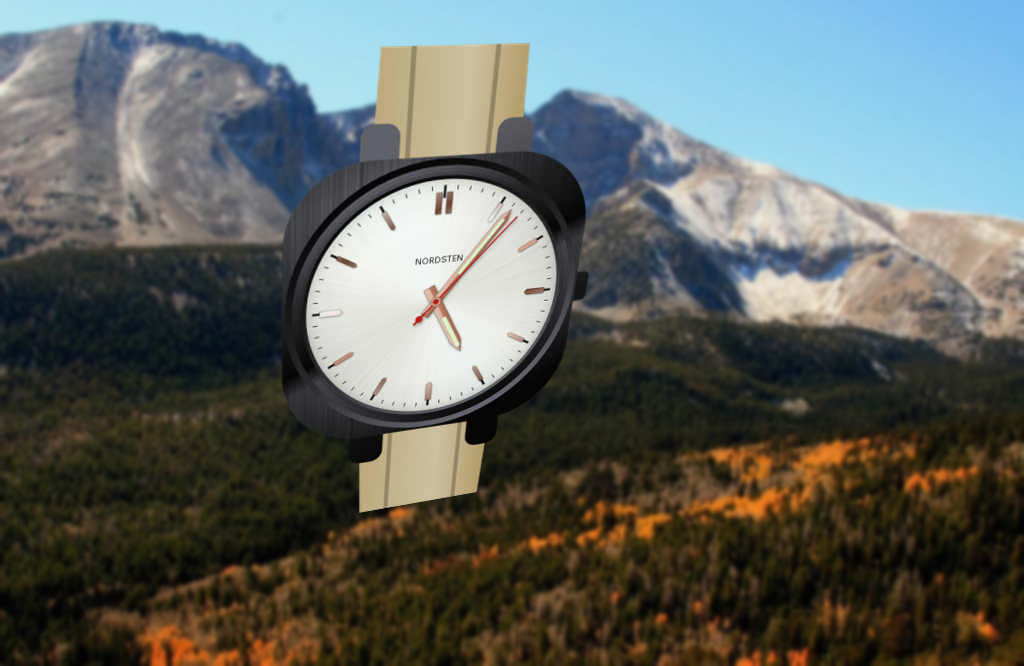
{"hour": 5, "minute": 6, "second": 7}
